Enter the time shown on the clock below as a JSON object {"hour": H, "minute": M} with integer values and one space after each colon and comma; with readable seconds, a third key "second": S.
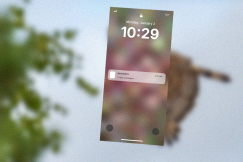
{"hour": 10, "minute": 29}
